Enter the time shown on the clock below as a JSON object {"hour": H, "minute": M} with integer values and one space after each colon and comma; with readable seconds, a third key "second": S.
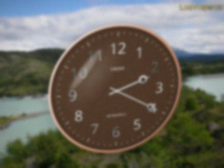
{"hour": 2, "minute": 20}
